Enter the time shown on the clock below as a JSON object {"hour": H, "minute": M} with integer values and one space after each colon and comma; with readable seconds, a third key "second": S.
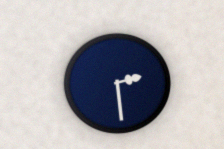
{"hour": 2, "minute": 29}
